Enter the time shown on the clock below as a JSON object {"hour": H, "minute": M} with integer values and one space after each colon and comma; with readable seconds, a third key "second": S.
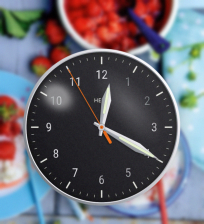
{"hour": 12, "minute": 19, "second": 55}
